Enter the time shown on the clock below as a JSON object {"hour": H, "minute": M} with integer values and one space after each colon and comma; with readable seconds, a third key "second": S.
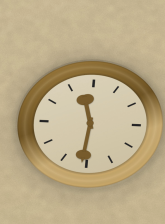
{"hour": 11, "minute": 31}
